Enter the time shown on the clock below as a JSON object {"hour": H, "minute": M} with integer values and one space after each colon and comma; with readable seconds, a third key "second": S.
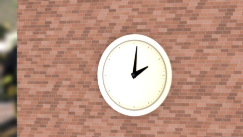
{"hour": 2, "minute": 1}
